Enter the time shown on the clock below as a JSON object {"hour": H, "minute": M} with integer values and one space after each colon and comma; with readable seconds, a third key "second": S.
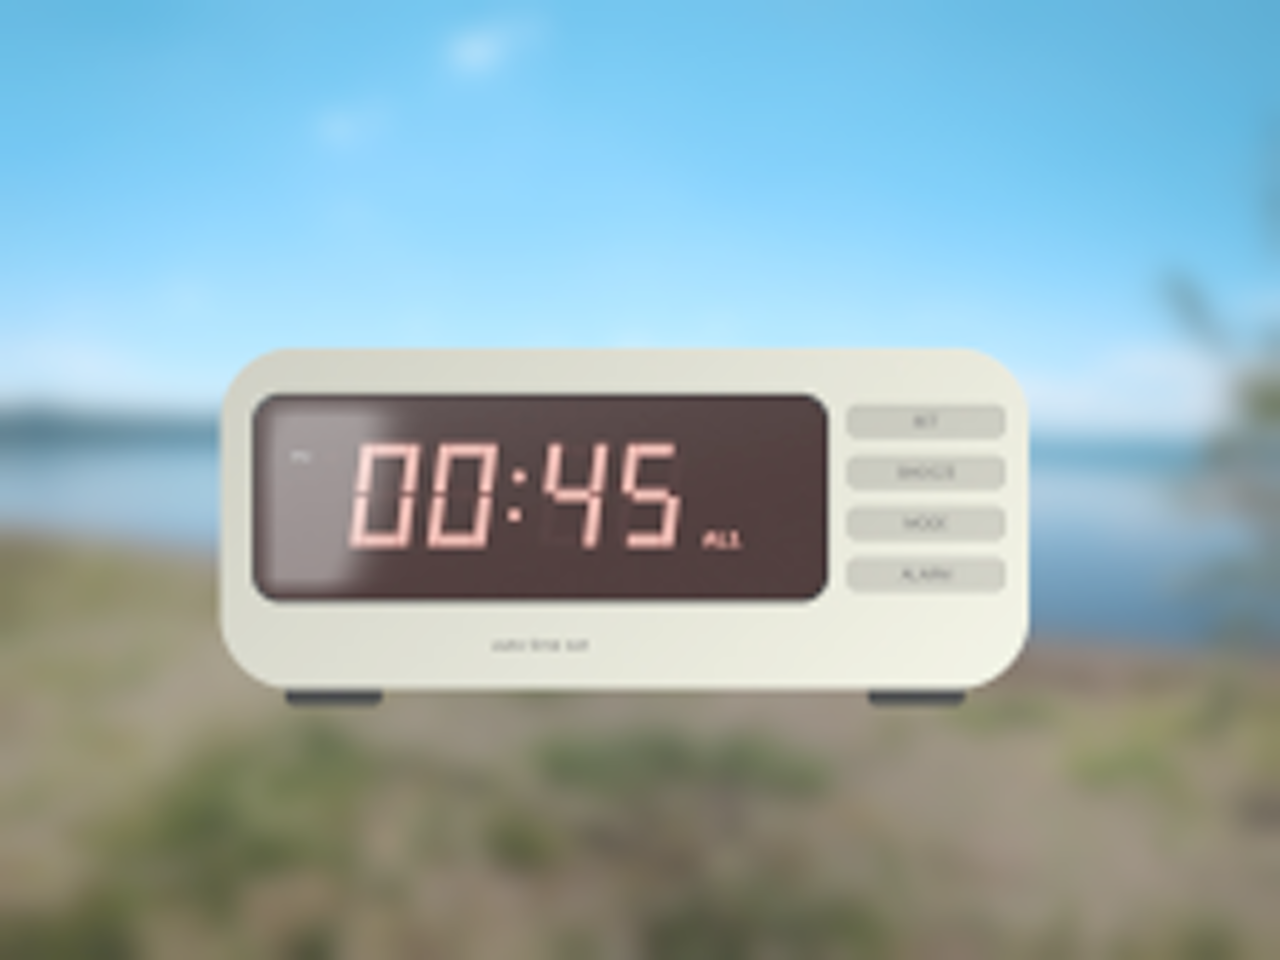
{"hour": 0, "minute": 45}
